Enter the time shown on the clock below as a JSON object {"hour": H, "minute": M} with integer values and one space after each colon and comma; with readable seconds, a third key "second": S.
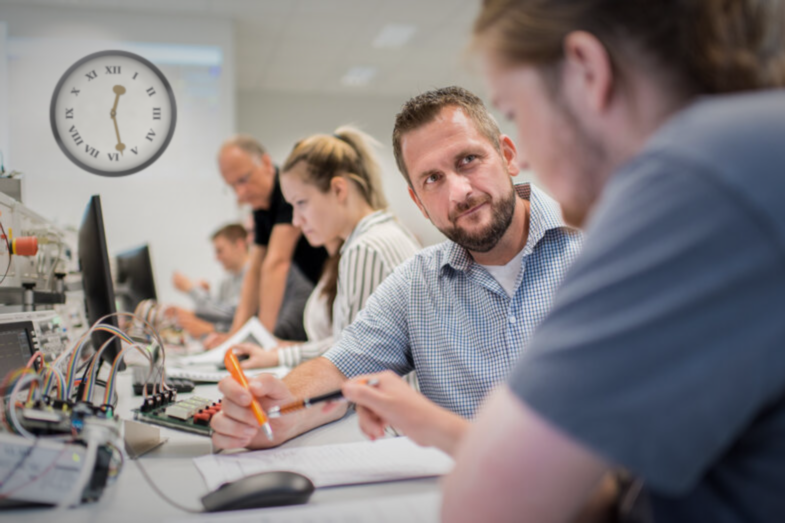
{"hour": 12, "minute": 28}
